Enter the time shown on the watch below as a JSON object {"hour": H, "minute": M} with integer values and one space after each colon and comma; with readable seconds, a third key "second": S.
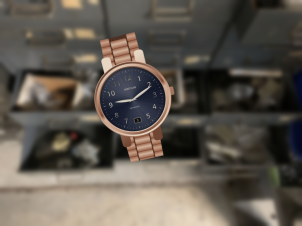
{"hour": 9, "minute": 11}
